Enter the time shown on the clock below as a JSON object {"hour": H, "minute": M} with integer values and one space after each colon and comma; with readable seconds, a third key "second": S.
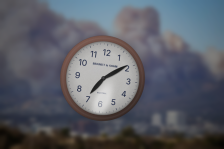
{"hour": 7, "minute": 9}
